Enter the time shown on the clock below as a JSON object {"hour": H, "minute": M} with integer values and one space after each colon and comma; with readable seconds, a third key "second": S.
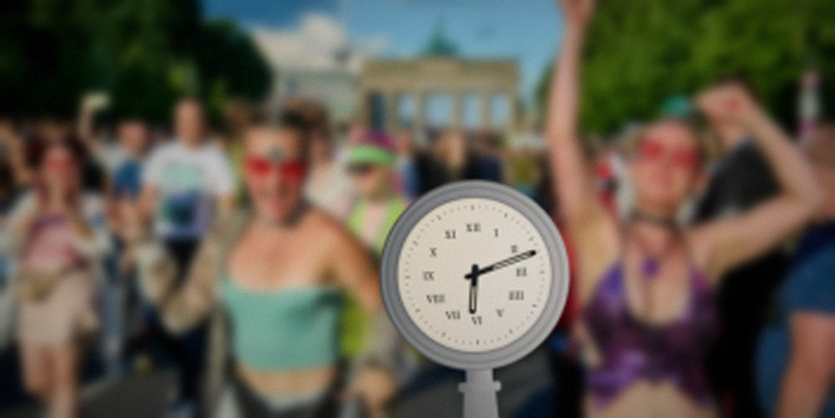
{"hour": 6, "minute": 12}
